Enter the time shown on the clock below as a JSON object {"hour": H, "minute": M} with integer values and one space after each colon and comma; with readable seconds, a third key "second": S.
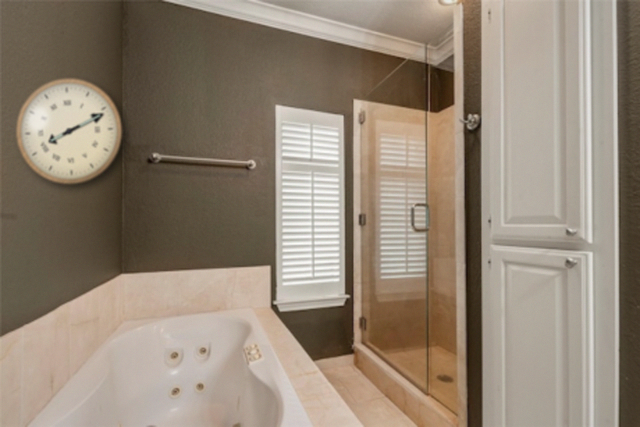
{"hour": 8, "minute": 11}
